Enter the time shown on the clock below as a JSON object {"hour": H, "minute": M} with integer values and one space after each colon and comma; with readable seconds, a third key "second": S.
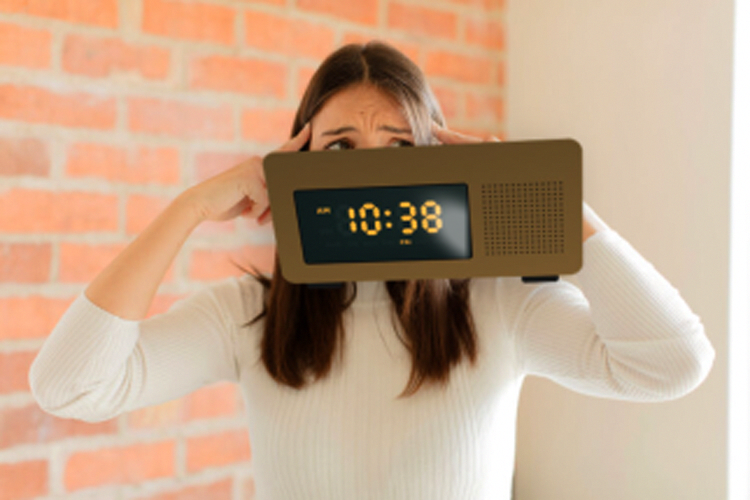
{"hour": 10, "minute": 38}
